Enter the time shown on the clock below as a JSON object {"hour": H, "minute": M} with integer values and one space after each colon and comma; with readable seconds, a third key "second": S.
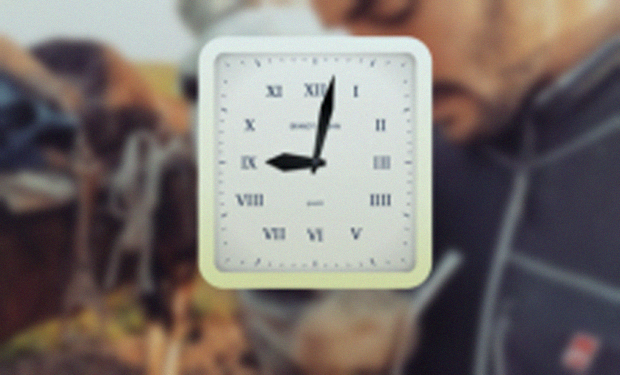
{"hour": 9, "minute": 2}
